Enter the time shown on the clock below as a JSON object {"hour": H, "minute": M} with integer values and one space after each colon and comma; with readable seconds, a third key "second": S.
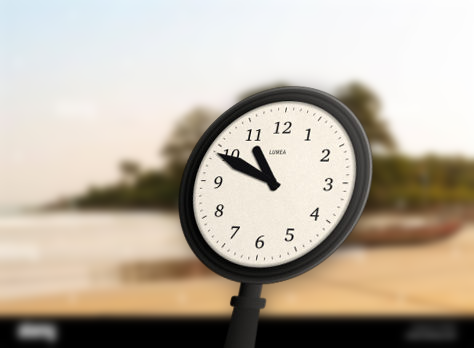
{"hour": 10, "minute": 49}
